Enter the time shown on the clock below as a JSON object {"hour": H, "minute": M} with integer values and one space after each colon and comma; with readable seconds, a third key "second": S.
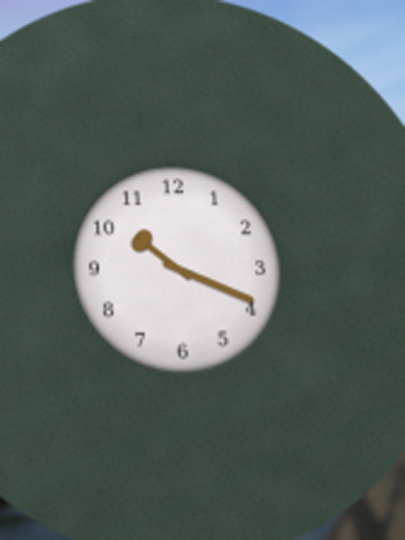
{"hour": 10, "minute": 19}
